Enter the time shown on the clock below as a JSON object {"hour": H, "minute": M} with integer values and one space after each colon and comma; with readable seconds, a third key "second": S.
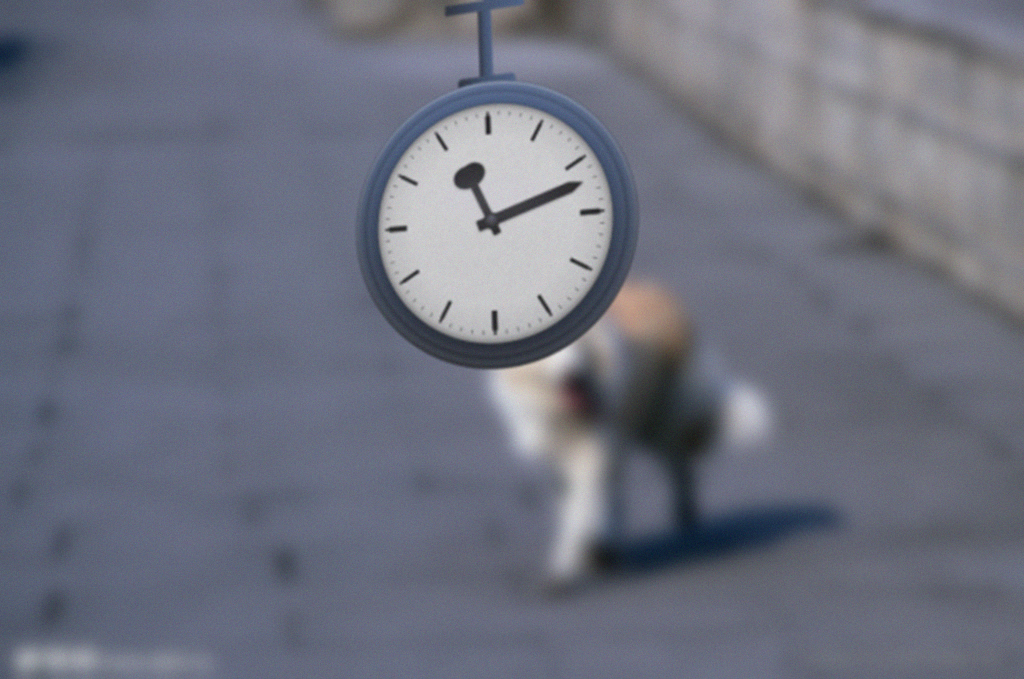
{"hour": 11, "minute": 12}
